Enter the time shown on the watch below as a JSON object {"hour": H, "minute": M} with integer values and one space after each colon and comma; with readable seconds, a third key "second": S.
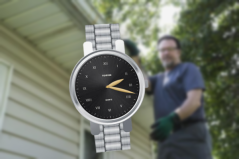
{"hour": 2, "minute": 18}
